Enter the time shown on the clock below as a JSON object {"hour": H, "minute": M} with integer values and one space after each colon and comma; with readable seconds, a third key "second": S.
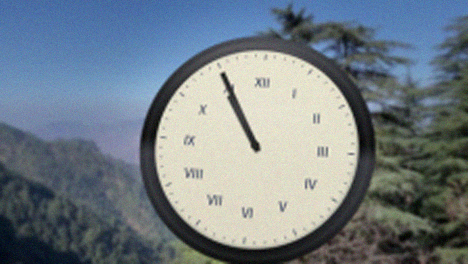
{"hour": 10, "minute": 55}
